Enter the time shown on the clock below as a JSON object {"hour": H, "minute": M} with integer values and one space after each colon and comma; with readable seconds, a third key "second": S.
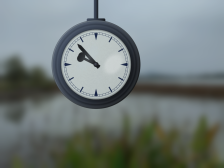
{"hour": 9, "minute": 53}
